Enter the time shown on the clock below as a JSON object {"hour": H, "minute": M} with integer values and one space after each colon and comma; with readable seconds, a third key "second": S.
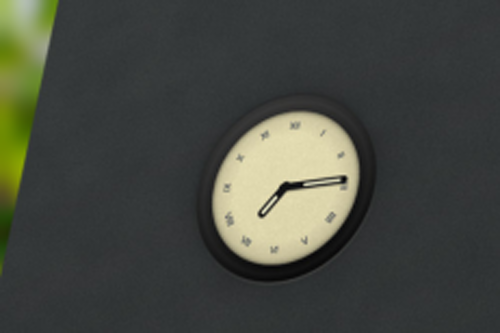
{"hour": 7, "minute": 14}
